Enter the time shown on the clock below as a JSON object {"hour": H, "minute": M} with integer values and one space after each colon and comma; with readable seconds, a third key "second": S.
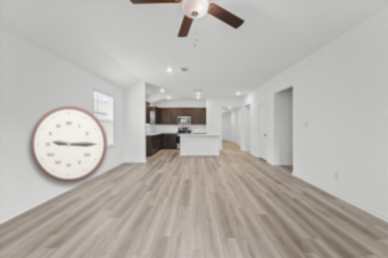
{"hour": 9, "minute": 15}
